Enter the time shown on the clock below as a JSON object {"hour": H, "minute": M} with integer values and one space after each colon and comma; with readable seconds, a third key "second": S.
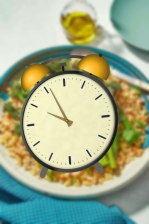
{"hour": 9, "minute": 56}
